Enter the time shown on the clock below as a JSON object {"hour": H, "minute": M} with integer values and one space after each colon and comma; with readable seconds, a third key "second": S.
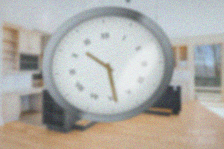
{"hour": 10, "minute": 29}
